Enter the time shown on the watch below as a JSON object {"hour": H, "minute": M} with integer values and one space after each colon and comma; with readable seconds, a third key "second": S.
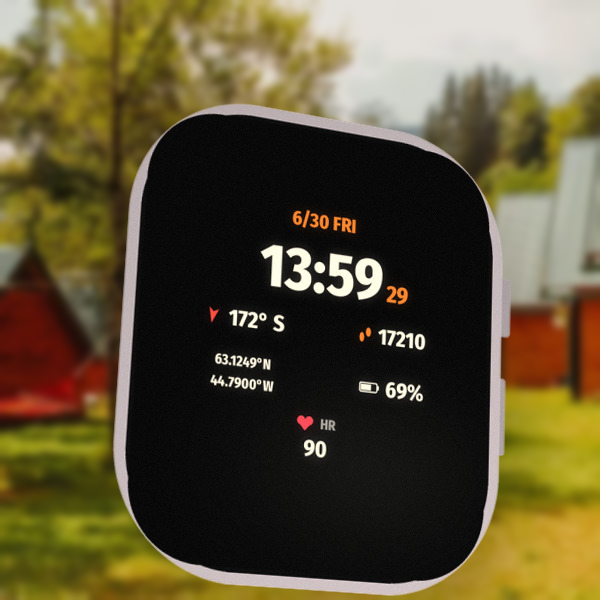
{"hour": 13, "minute": 59, "second": 29}
